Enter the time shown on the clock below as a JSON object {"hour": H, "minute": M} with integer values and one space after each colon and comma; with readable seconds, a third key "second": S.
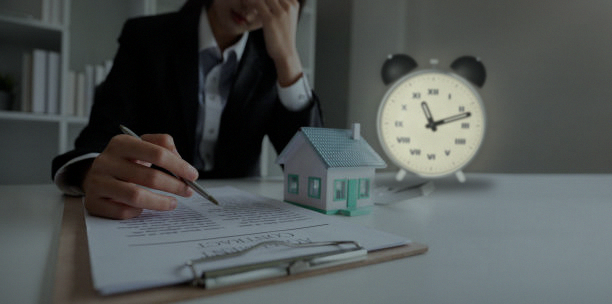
{"hour": 11, "minute": 12}
